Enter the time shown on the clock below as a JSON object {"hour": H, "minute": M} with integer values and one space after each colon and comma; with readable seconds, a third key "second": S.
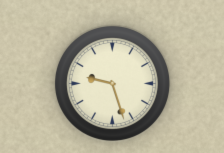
{"hour": 9, "minute": 27}
